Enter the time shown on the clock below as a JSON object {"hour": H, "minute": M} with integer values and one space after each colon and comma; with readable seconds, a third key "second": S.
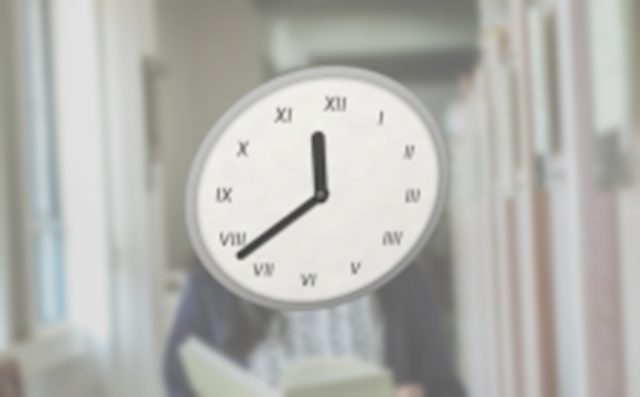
{"hour": 11, "minute": 38}
